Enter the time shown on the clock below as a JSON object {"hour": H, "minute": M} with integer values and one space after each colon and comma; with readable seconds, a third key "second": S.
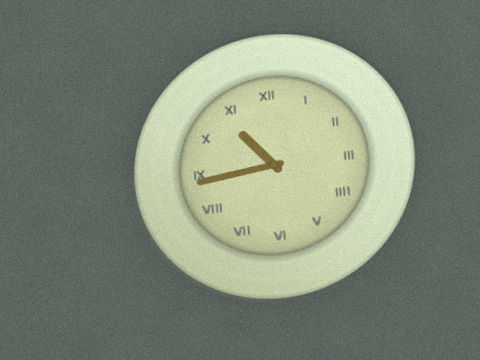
{"hour": 10, "minute": 44}
